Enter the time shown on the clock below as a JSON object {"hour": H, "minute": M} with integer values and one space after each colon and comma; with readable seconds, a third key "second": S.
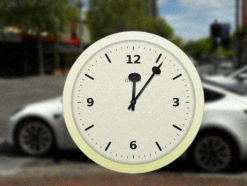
{"hour": 12, "minute": 6}
